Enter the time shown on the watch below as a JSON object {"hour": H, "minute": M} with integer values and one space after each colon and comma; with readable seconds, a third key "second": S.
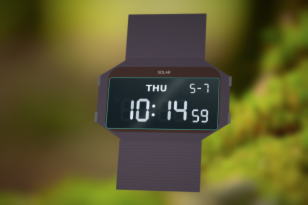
{"hour": 10, "minute": 14, "second": 59}
